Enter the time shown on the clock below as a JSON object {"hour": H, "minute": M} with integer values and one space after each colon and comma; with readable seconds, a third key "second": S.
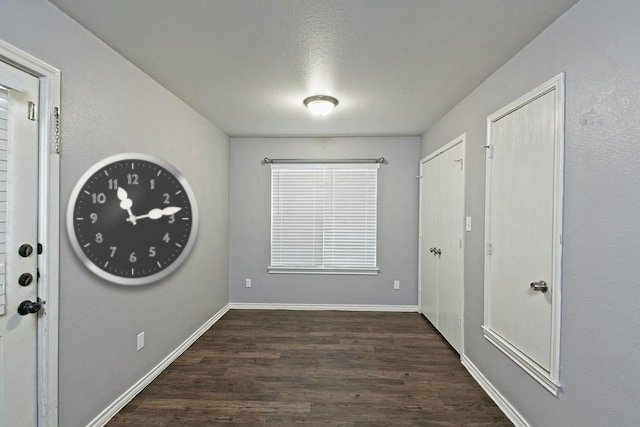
{"hour": 11, "minute": 13}
